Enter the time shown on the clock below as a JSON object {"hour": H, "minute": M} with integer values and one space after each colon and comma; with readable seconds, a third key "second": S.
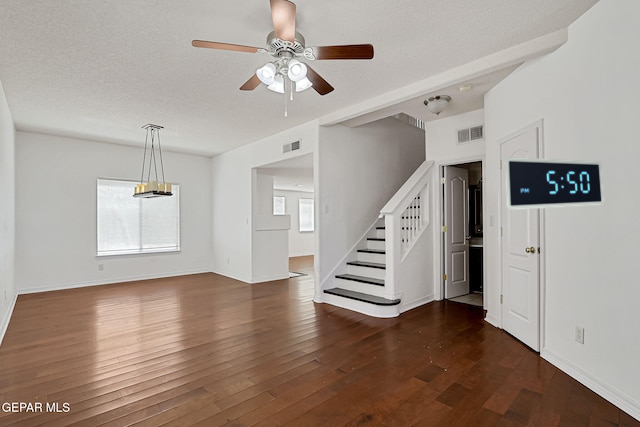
{"hour": 5, "minute": 50}
